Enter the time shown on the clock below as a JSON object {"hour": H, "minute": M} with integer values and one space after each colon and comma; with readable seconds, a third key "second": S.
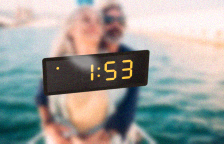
{"hour": 1, "minute": 53}
